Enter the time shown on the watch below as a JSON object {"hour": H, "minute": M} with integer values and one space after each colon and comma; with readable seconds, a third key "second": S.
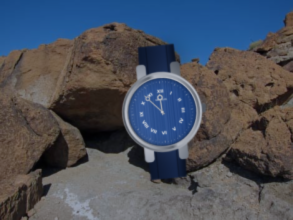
{"hour": 11, "minute": 53}
